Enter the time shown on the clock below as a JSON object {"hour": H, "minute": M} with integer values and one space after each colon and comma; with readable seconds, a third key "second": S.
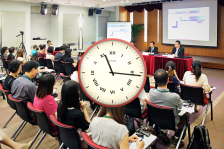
{"hour": 11, "minute": 16}
